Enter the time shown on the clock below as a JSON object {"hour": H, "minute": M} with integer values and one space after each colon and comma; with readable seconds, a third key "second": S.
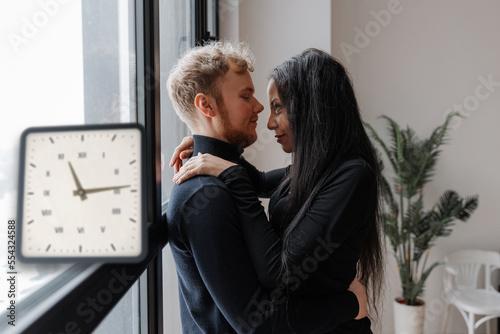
{"hour": 11, "minute": 14}
